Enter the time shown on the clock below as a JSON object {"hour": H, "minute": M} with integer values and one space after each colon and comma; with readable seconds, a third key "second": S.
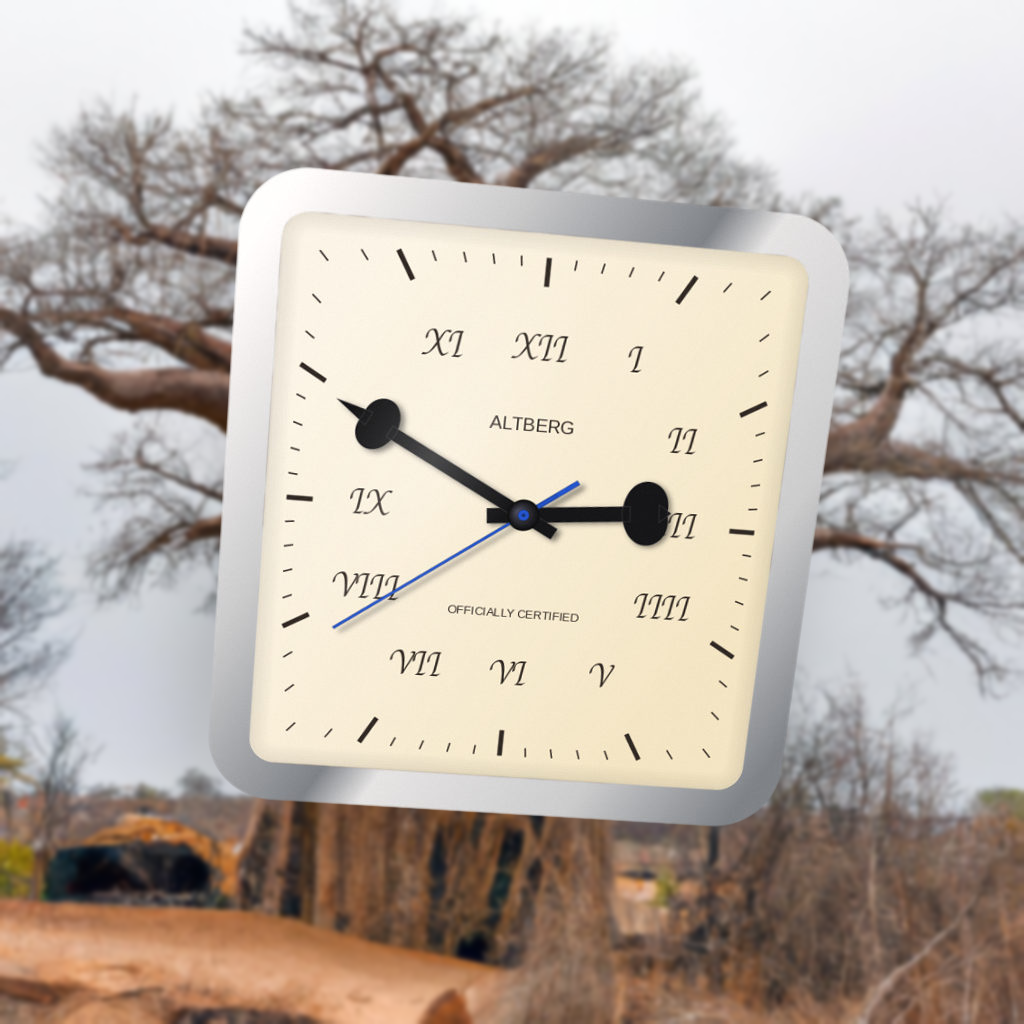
{"hour": 2, "minute": 49, "second": 39}
